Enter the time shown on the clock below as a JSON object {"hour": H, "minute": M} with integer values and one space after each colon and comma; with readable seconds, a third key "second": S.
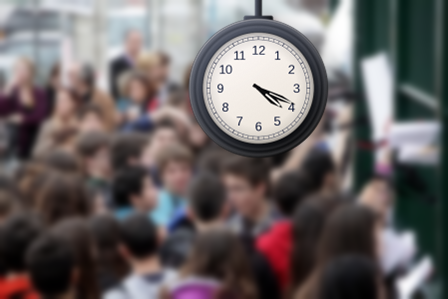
{"hour": 4, "minute": 19}
